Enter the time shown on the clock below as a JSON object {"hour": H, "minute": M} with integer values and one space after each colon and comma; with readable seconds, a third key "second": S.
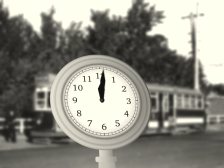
{"hour": 12, "minute": 1}
